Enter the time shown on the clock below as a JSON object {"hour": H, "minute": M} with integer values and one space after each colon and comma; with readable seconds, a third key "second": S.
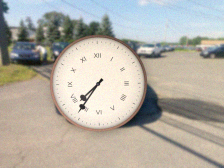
{"hour": 7, "minute": 36}
